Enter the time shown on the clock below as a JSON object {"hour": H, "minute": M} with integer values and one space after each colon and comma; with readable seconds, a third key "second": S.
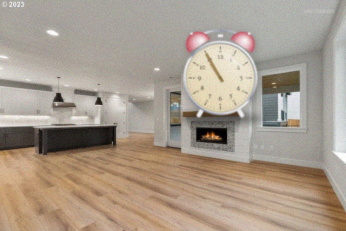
{"hour": 10, "minute": 55}
